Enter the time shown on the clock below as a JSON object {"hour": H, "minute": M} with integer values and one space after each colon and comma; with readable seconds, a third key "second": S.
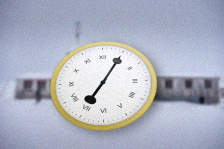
{"hour": 7, "minute": 5}
